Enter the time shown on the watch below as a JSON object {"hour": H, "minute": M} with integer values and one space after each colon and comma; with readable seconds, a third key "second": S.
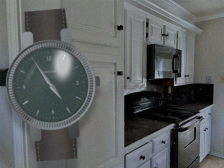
{"hour": 4, "minute": 55}
